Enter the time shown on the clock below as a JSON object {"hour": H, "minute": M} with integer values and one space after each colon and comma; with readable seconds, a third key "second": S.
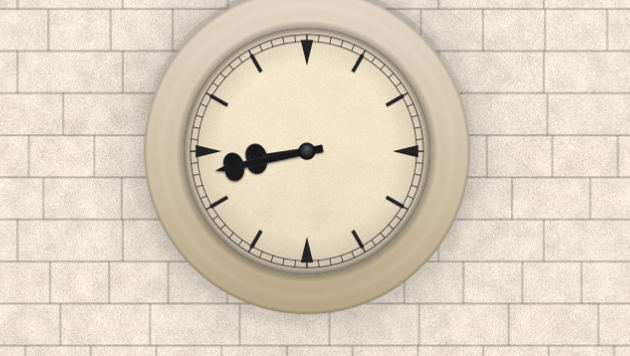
{"hour": 8, "minute": 43}
